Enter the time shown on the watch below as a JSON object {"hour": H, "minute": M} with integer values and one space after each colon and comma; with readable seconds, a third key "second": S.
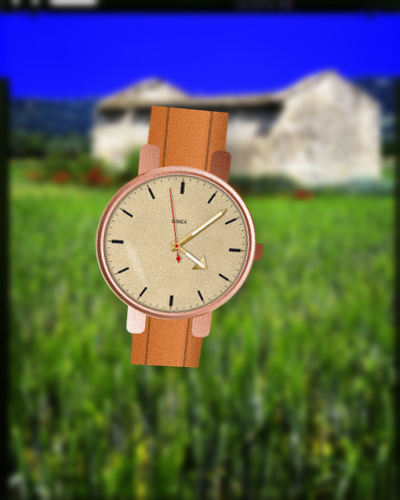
{"hour": 4, "minute": 7, "second": 58}
